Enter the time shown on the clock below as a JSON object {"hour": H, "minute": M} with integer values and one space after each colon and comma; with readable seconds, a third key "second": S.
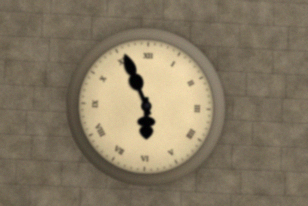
{"hour": 5, "minute": 56}
